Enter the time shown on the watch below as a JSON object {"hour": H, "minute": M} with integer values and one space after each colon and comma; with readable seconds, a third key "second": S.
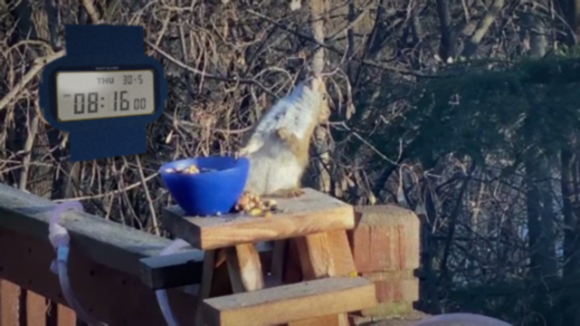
{"hour": 8, "minute": 16, "second": 0}
